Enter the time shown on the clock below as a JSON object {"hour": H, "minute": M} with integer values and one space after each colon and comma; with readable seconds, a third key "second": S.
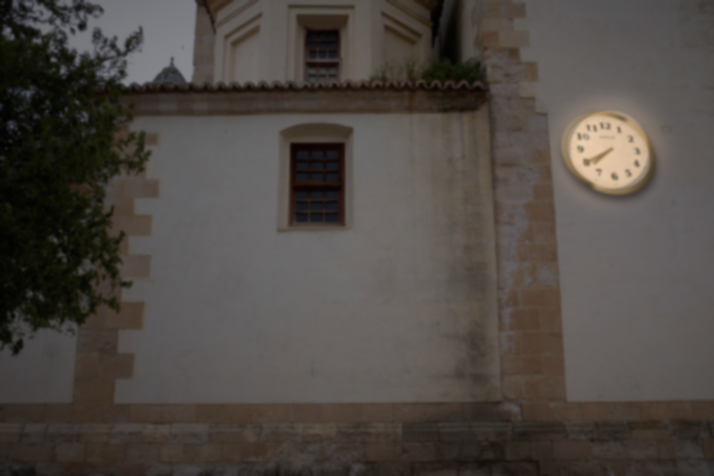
{"hour": 7, "minute": 40}
